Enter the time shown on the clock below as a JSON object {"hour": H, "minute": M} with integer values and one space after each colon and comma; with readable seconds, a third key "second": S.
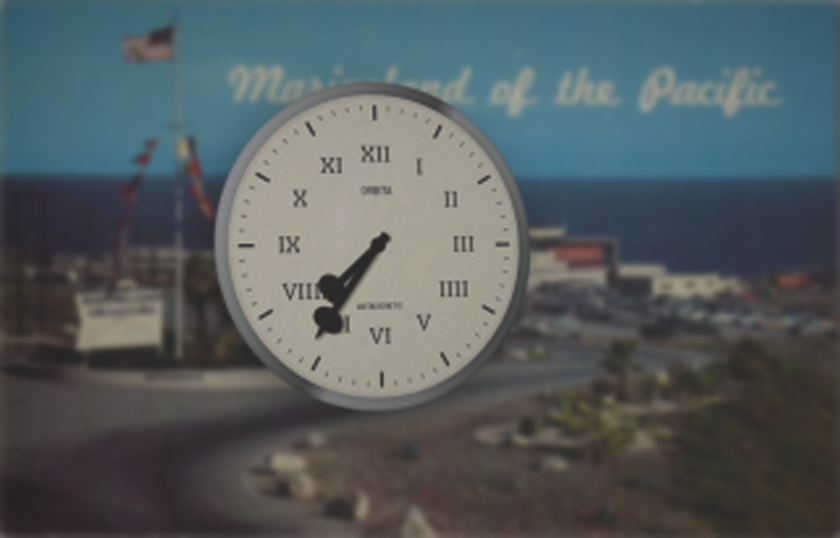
{"hour": 7, "minute": 36}
